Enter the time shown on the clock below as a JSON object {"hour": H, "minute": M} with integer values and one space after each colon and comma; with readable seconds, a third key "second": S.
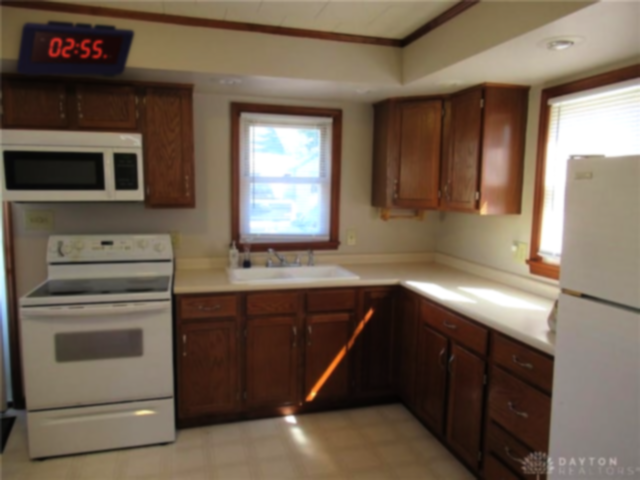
{"hour": 2, "minute": 55}
